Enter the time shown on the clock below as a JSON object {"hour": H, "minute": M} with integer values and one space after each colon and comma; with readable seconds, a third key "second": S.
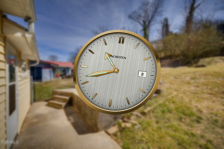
{"hour": 10, "minute": 42}
